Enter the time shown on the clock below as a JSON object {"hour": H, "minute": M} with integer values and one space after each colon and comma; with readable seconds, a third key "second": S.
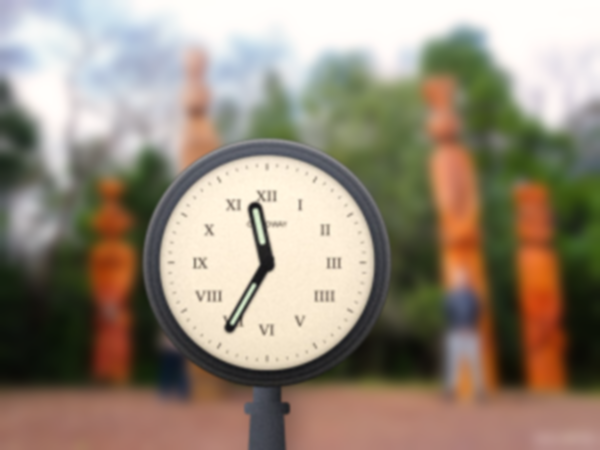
{"hour": 11, "minute": 35}
